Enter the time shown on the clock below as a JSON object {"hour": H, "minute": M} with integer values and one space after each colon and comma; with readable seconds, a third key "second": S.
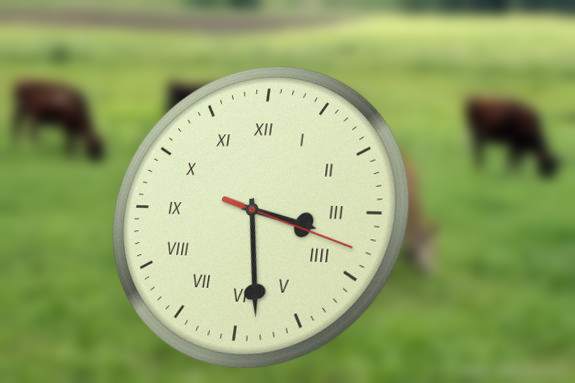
{"hour": 3, "minute": 28, "second": 18}
